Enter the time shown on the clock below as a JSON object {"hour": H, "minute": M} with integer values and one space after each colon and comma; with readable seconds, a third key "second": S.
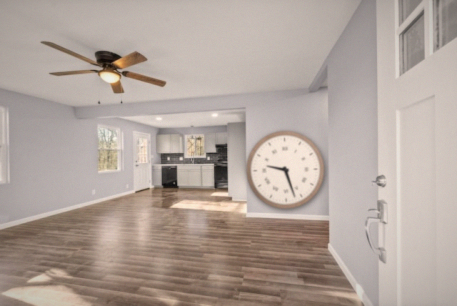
{"hour": 9, "minute": 27}
